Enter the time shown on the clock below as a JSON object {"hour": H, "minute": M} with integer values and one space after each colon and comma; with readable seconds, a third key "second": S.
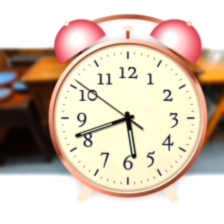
{"hour": 5, "minute": 41, "second": 51}
